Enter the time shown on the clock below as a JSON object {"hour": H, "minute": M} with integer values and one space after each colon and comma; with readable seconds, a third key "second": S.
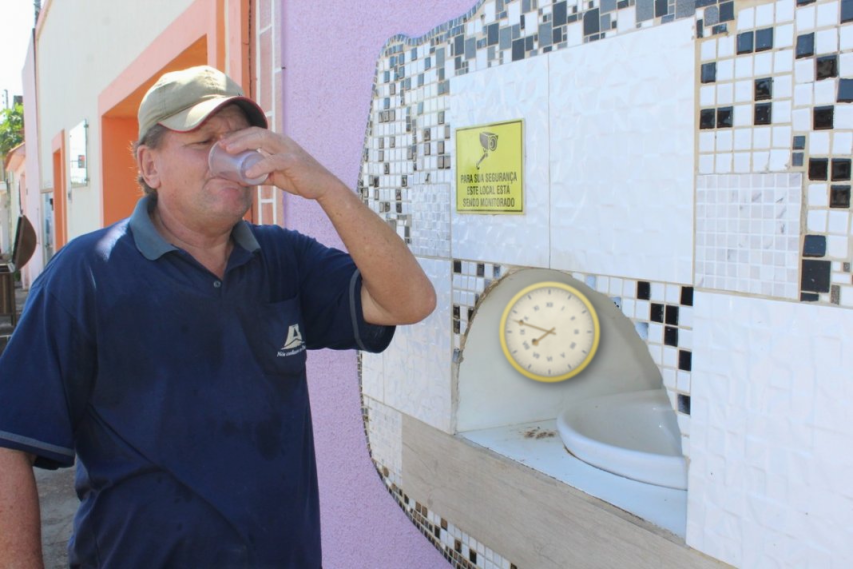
{"hour": 7, "minute": 48}
